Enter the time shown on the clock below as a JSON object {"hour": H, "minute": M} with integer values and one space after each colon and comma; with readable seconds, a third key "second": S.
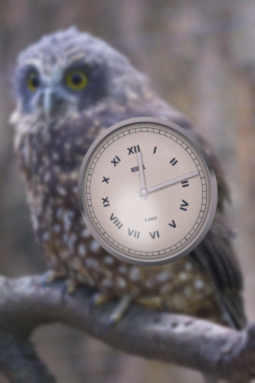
{"hour": 12, "minute": 14}
